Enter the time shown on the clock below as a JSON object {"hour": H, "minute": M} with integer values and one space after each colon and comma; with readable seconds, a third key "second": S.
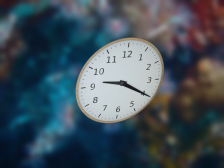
{"hour": 9, "minute": 20}
